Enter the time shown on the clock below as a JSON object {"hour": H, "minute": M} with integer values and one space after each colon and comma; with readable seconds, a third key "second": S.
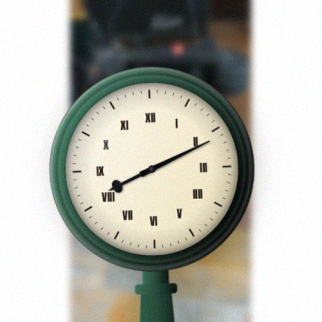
{"hour": 8, "minute": 11}
